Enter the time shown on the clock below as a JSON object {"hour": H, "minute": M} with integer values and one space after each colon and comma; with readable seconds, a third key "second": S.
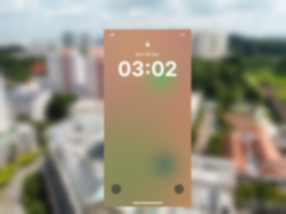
{"hour": 3, "minute": 2}
